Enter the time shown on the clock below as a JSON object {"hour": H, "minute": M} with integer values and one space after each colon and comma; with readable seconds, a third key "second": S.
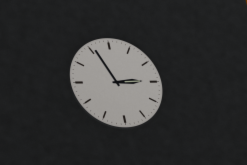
{"hour": 2, "minute": 56}
